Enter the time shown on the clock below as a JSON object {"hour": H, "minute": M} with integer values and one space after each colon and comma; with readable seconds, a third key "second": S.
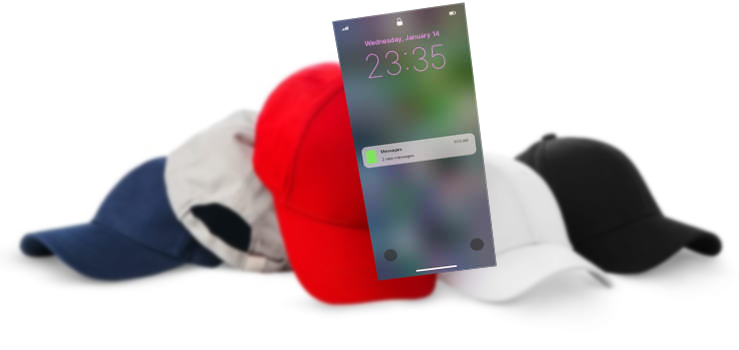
{"hour": 23, "minute": 35}
